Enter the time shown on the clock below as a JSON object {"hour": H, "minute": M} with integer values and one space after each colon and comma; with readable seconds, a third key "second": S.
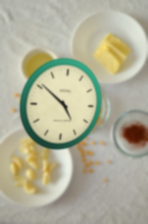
{"hour": 4, "minute": 51}
